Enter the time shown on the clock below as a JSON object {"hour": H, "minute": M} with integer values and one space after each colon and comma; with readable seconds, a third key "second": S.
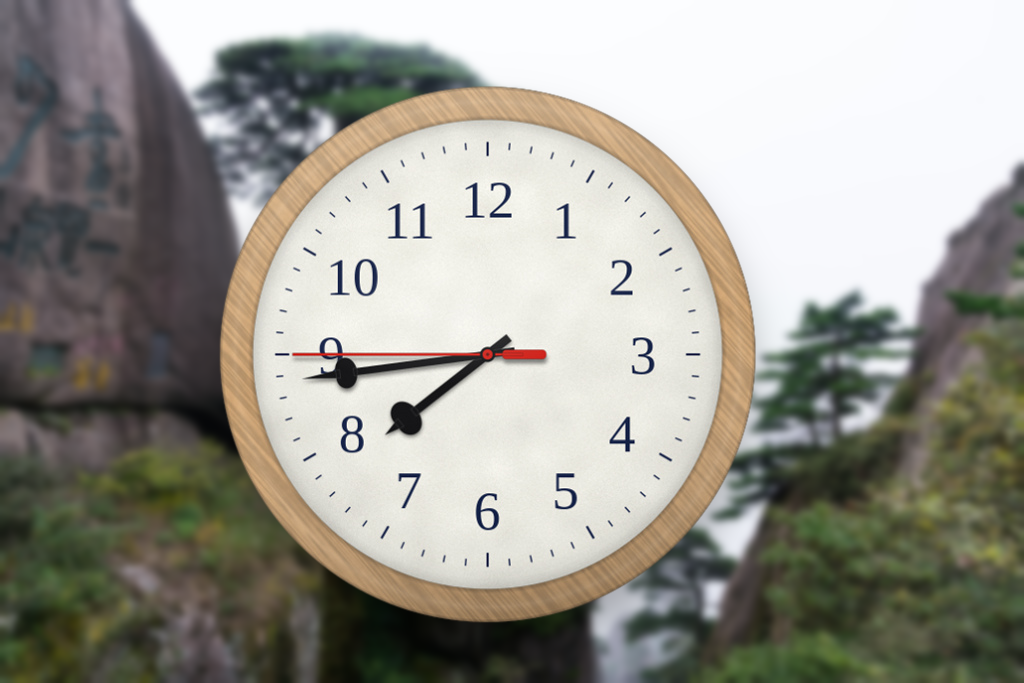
{"hour": 7, "minute": 43, "second": 45}
